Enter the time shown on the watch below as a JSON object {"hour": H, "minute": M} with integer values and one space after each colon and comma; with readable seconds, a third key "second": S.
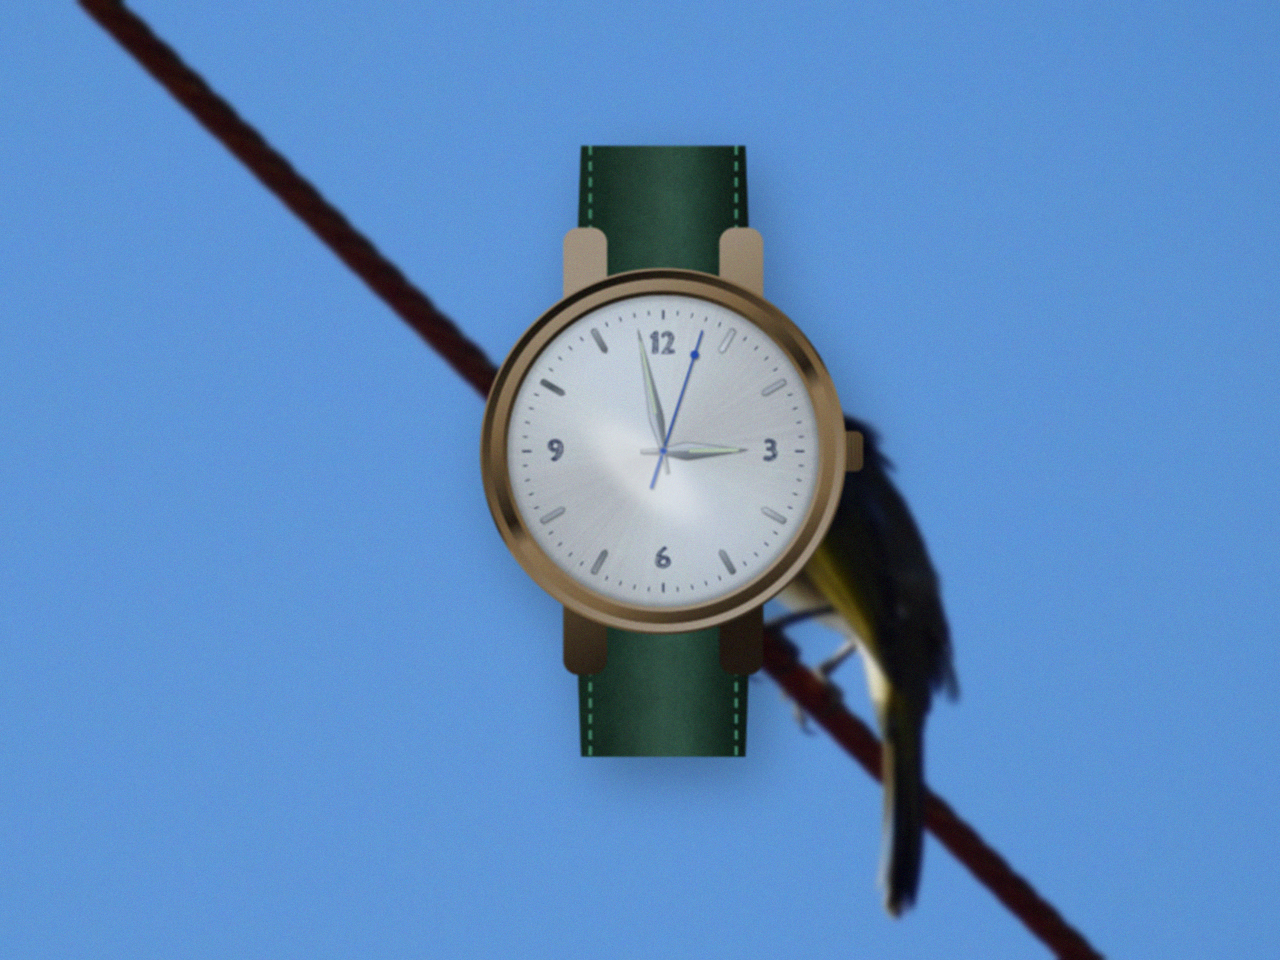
{"hour": 2, "minute": 58, "second": 3}
